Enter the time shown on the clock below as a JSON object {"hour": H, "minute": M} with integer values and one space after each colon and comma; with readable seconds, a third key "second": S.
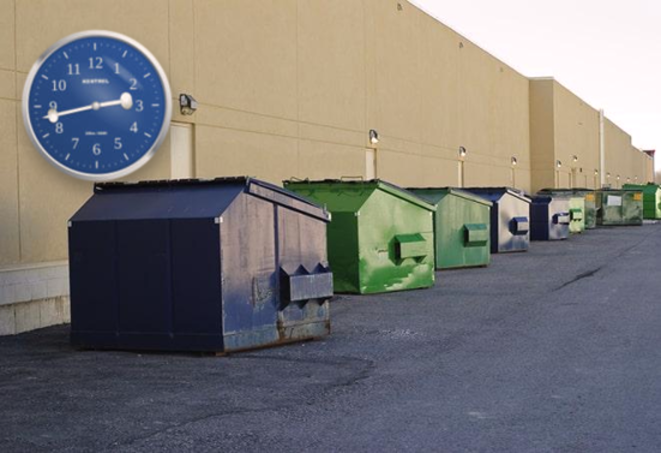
{"hour": 2, "minute": 43}
